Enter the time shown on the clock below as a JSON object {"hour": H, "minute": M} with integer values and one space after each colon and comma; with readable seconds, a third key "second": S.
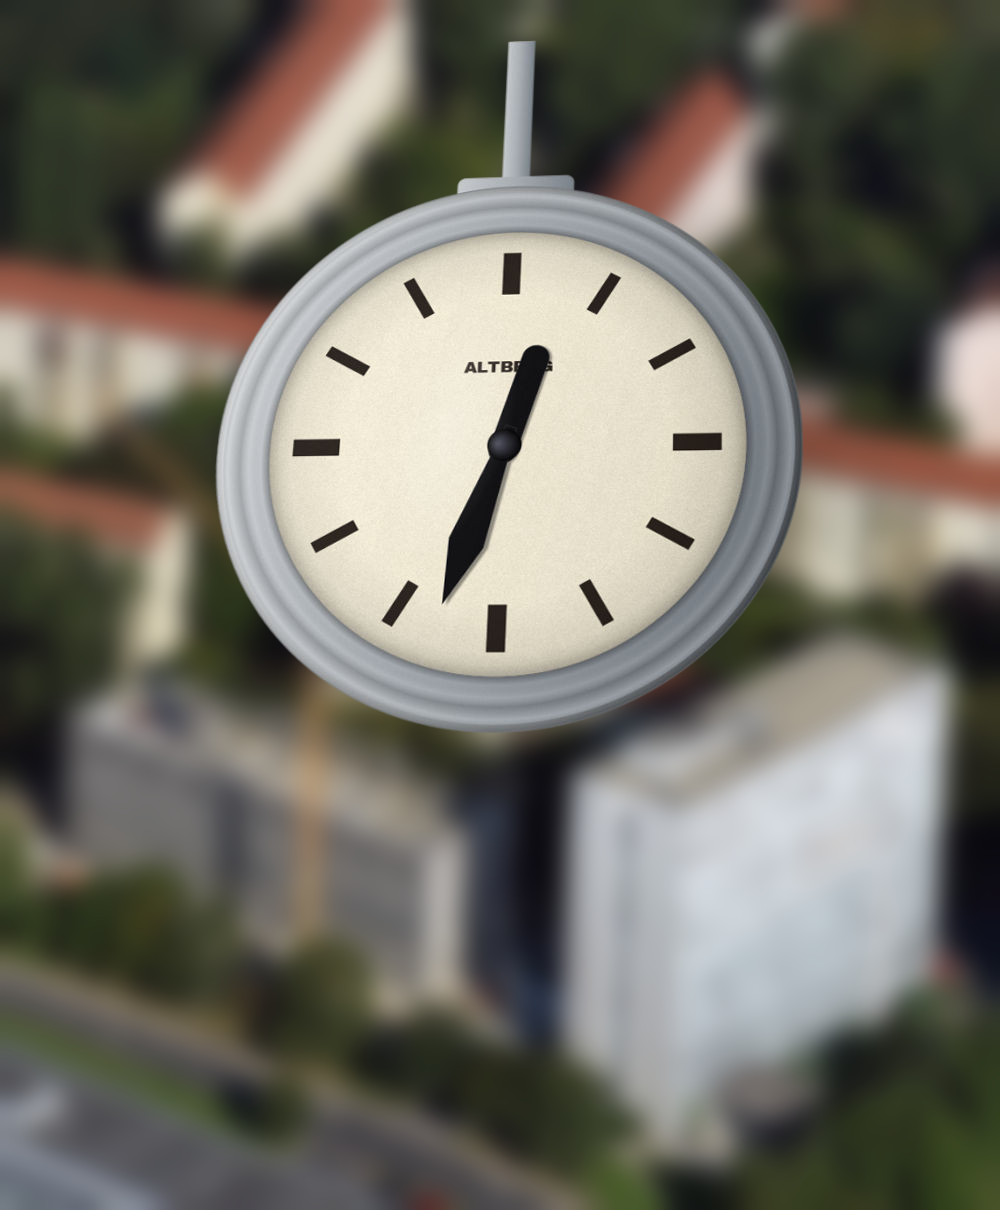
{"hour": 12, "minute": 33}
